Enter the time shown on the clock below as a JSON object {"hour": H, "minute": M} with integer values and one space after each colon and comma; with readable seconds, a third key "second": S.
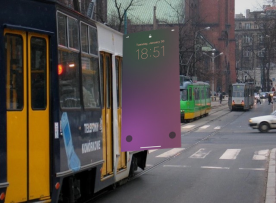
{"hour": 18, "minute": 51}
